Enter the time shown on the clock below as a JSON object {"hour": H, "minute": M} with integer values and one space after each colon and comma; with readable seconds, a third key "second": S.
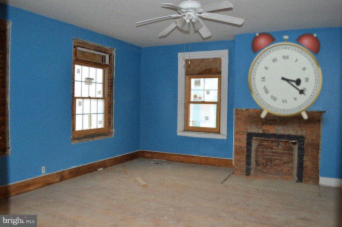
{"hour": 3, "minute": 21}
